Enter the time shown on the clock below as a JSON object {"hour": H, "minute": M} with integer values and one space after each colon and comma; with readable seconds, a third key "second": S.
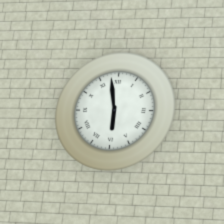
{"hour": 5, "minute": 58}
